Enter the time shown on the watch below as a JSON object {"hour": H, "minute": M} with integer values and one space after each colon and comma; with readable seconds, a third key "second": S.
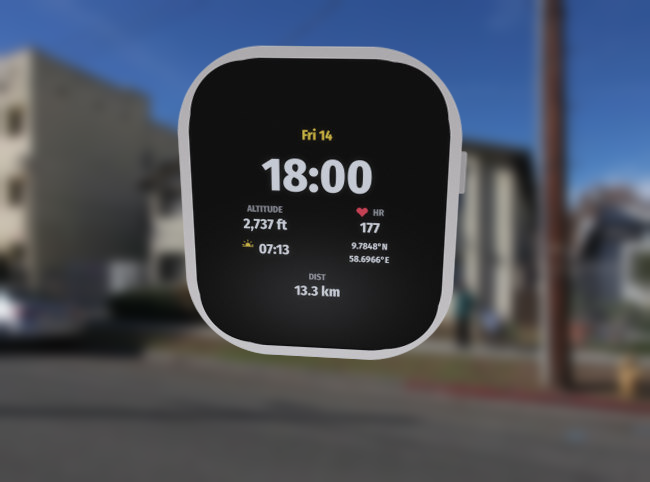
{"hour": 18, "minute": 0}
